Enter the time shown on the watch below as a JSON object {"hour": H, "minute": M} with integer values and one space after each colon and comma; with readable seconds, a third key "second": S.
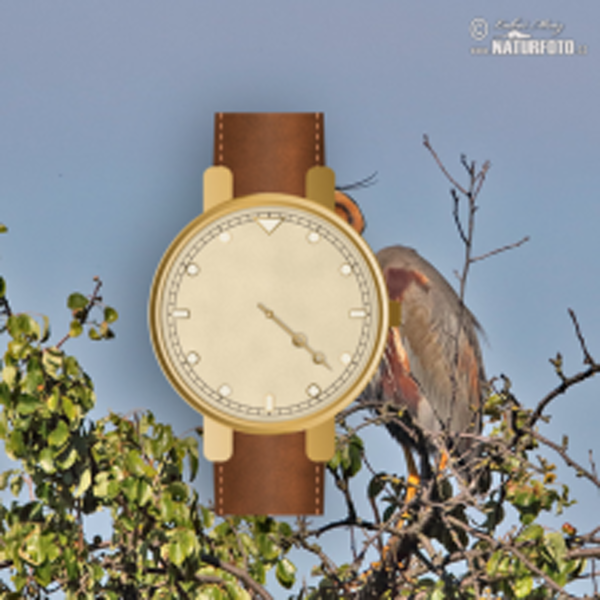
{"hour": 4, "minute": 22}
